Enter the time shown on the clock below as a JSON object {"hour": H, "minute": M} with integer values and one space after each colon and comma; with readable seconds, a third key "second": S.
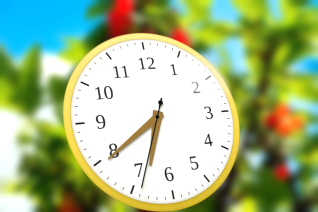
{"hour": 6, "minute": 39, "second": 34}
